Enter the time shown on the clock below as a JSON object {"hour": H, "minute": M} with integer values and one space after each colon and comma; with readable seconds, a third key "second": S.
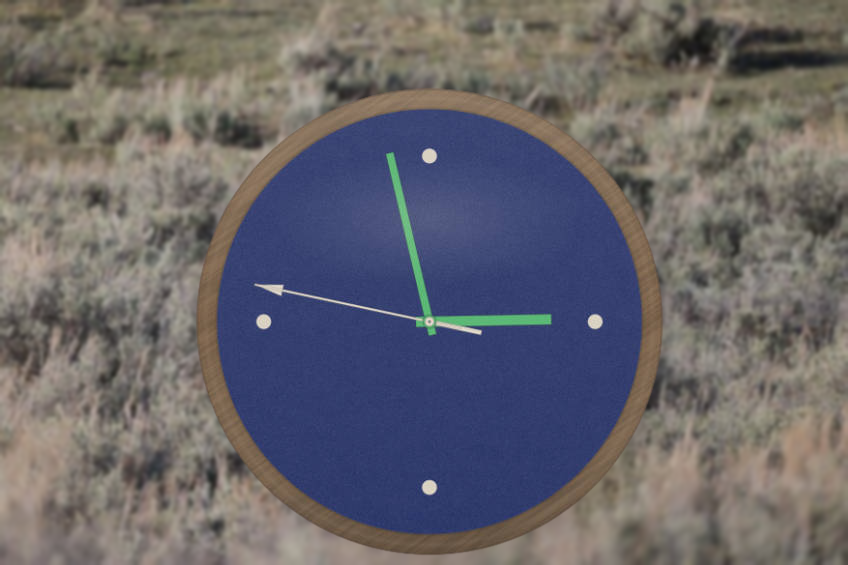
{"hour": 2, "minute": 57, "second": 47}
